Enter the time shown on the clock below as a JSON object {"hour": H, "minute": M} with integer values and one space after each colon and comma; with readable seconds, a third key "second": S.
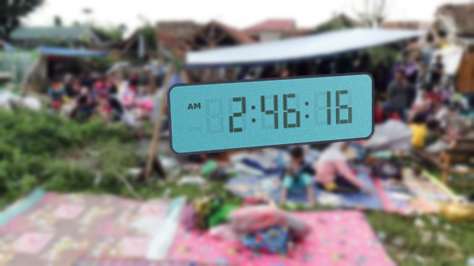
{"hour": 2, "minute": 46, "second": 16}
